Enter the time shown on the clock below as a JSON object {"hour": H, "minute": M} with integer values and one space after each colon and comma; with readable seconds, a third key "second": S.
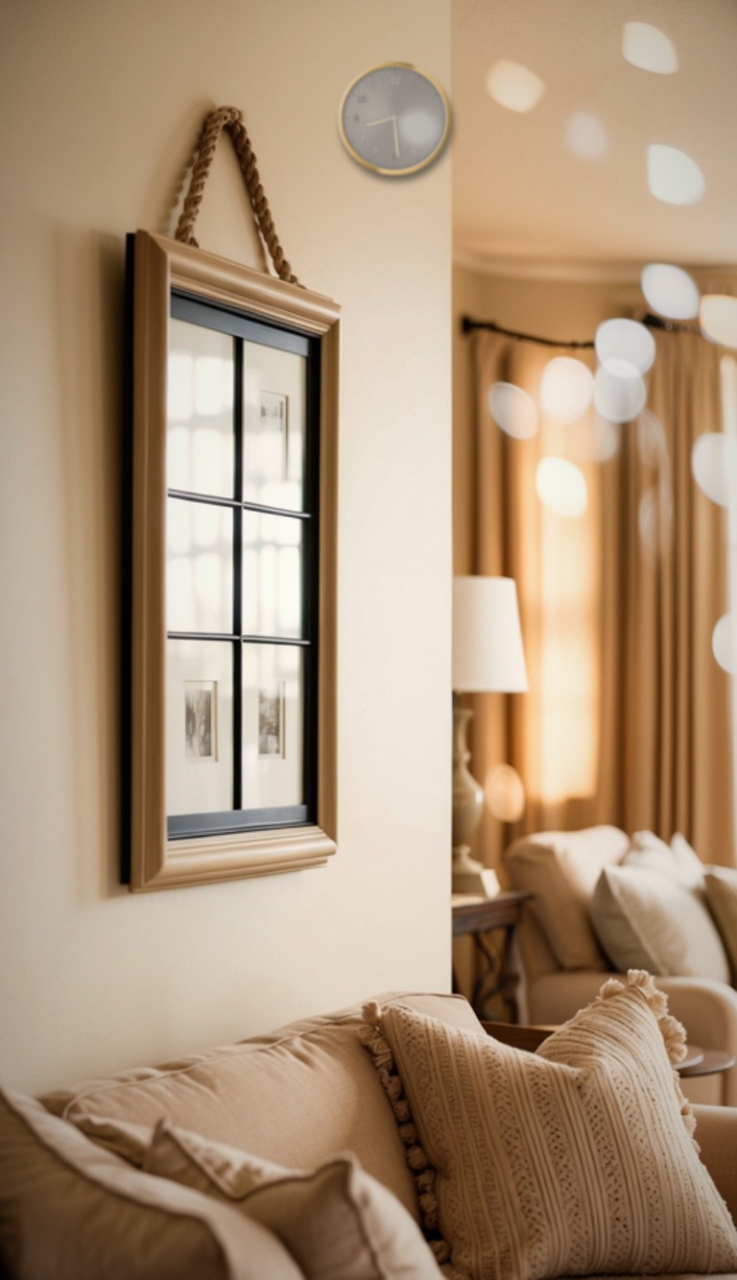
{"hour": 8, "minute": 29}
